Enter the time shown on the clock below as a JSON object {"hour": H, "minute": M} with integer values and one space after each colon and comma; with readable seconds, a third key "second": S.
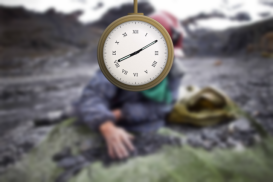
{"hour": 8, "minute": 10}
